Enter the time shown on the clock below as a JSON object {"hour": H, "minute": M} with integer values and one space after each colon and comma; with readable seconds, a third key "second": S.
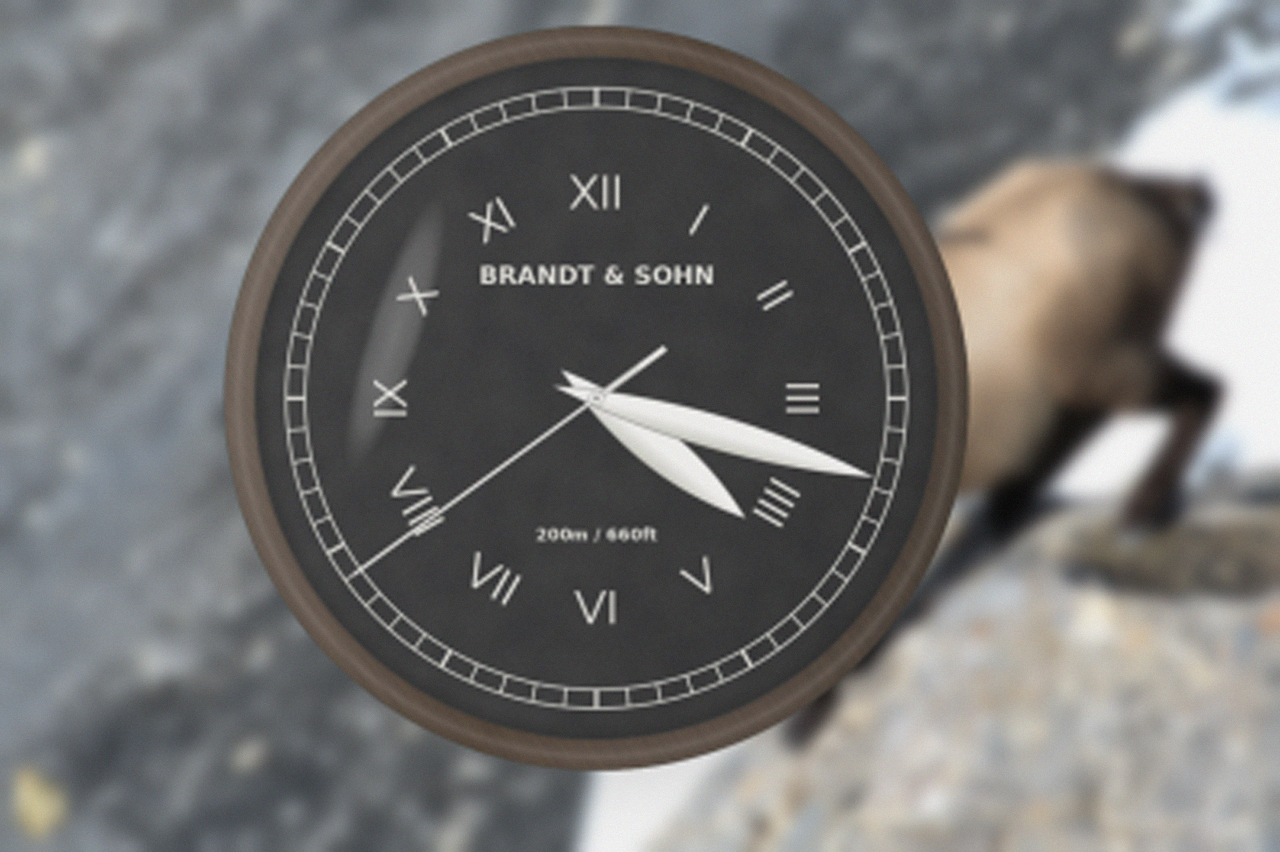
{"hour": 4, "minute": 17, "second": 39}
